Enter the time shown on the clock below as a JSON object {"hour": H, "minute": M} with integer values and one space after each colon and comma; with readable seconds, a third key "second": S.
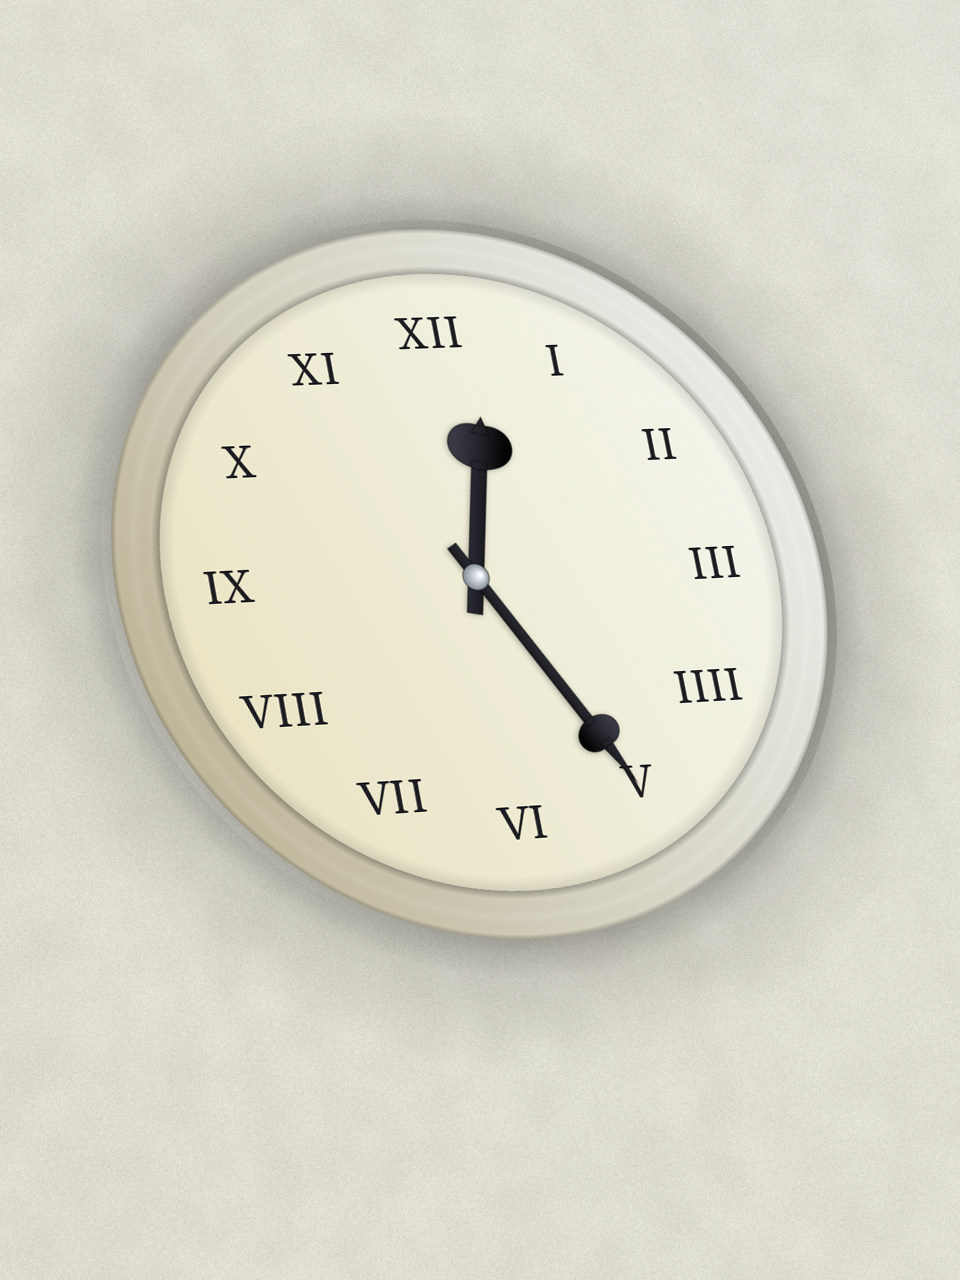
{"hour": 12, "minute": 25}
